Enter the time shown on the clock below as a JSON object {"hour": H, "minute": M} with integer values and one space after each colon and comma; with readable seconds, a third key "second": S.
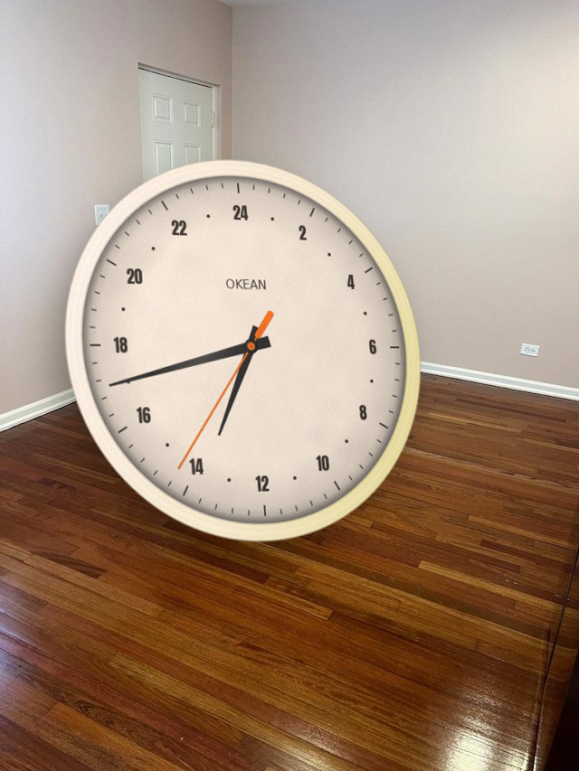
{"hour": 13, "minute": 42, "second": 36}
